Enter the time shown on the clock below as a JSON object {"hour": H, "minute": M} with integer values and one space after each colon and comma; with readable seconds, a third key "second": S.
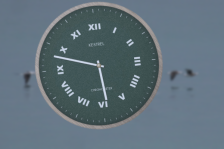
{"hour": 5, "minute": 48}
